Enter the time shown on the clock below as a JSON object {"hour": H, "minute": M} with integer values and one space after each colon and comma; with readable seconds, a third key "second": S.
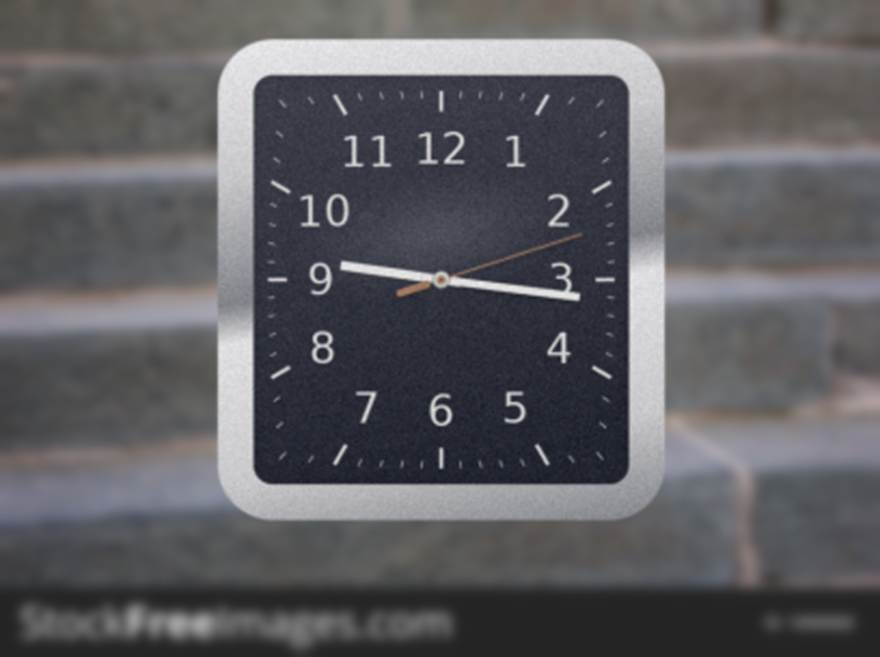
{"hour": 9, "minute": 16, "second": 12}
